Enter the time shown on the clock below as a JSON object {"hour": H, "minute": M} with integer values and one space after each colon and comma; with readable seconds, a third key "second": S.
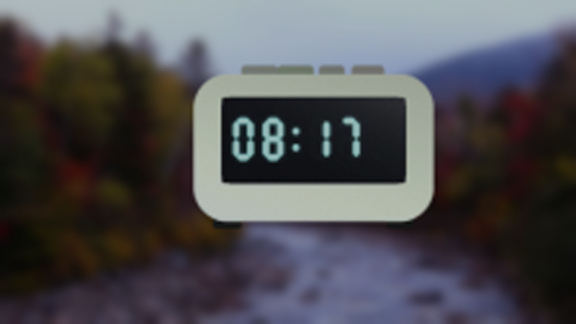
{"hour": 8, "minute": 17}
